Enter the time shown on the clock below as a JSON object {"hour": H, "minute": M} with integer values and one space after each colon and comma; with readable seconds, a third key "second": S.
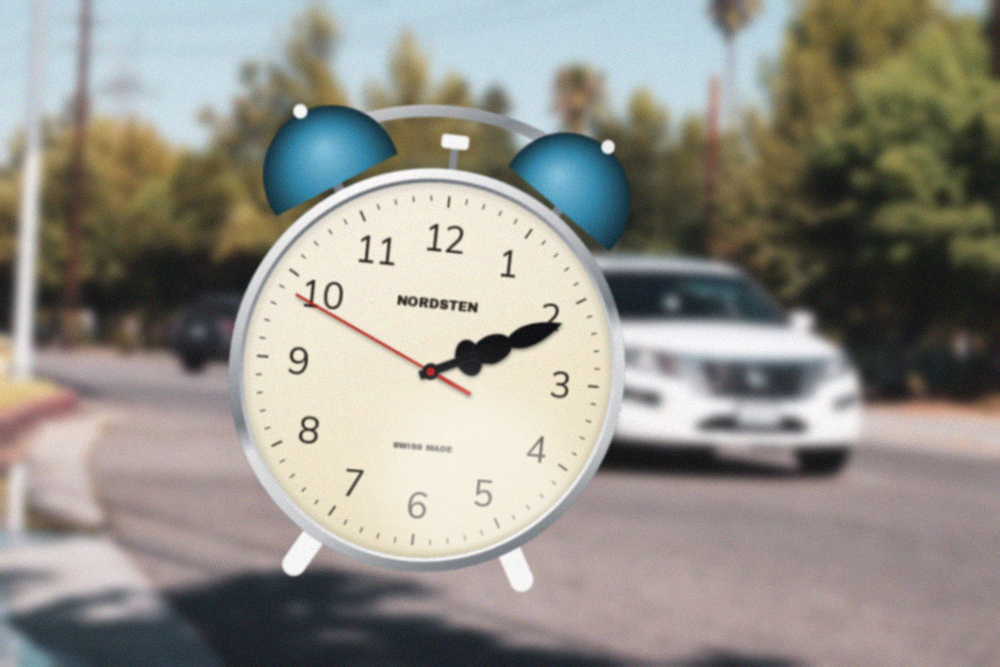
{"hour": 2, "minute": 10, "second": 49}
